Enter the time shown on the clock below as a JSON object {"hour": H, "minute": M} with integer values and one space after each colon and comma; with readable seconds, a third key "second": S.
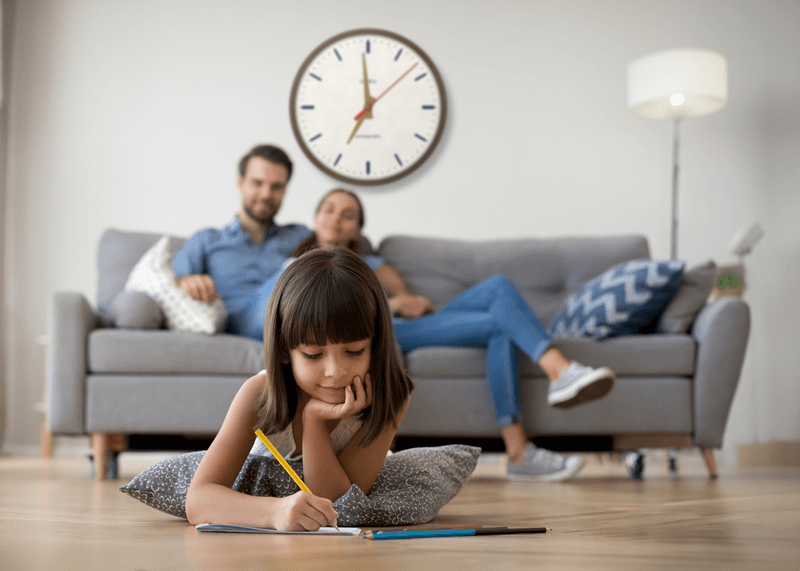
{"hour": 6, "minute": 59, "second": 8}
